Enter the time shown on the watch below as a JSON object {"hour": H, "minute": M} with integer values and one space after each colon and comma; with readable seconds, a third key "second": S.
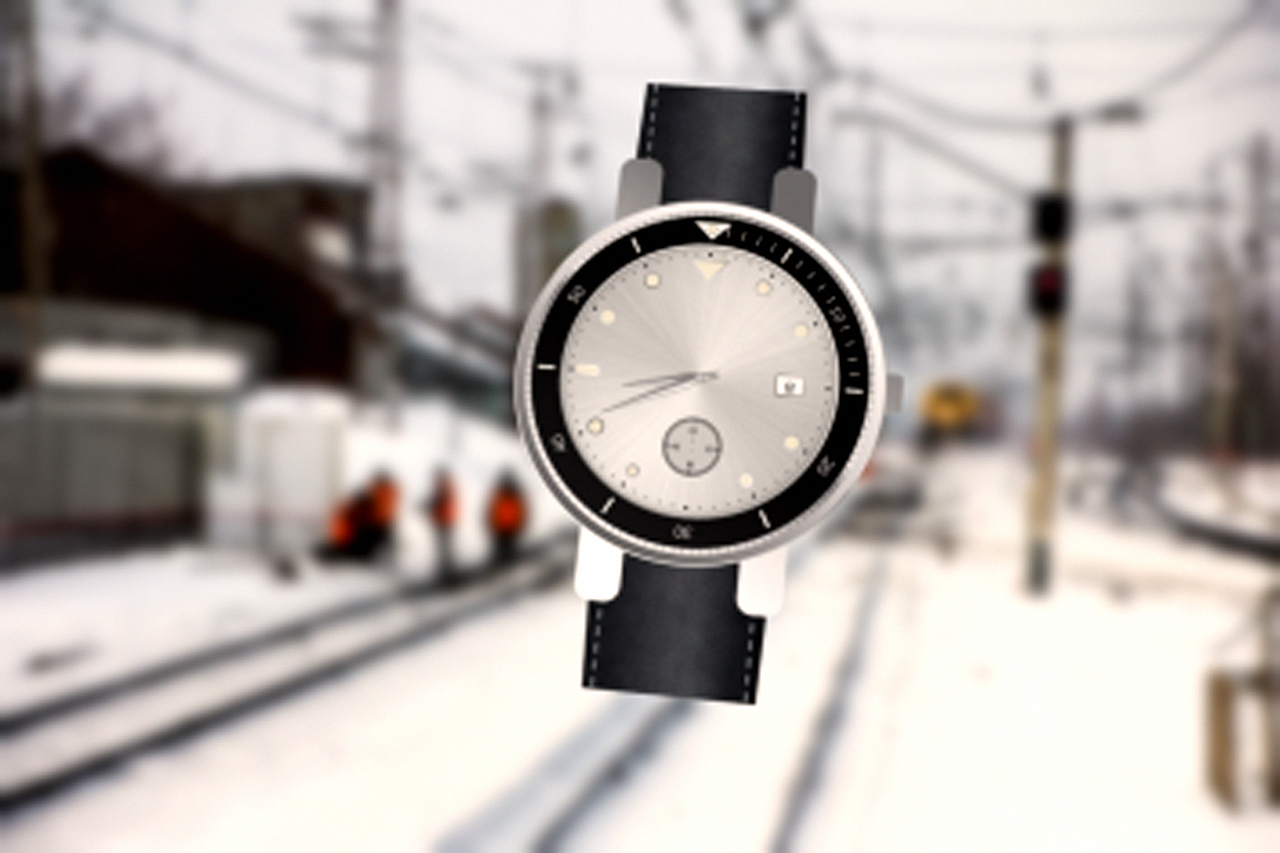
{"hour": 8, "minute": 41}
